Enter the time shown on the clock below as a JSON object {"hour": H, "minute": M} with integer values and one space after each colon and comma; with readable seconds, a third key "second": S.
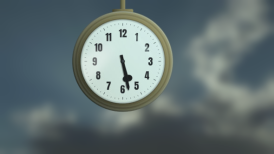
{"hour": 5, "minute": 28}
